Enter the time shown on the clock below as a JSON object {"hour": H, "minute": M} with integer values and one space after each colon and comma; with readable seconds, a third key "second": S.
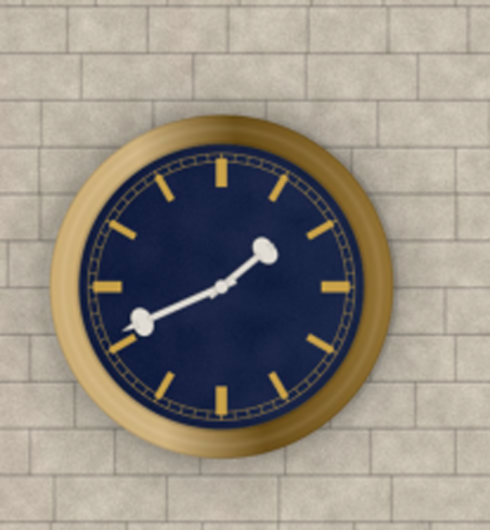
{"hour": 1, "minute": 41}
